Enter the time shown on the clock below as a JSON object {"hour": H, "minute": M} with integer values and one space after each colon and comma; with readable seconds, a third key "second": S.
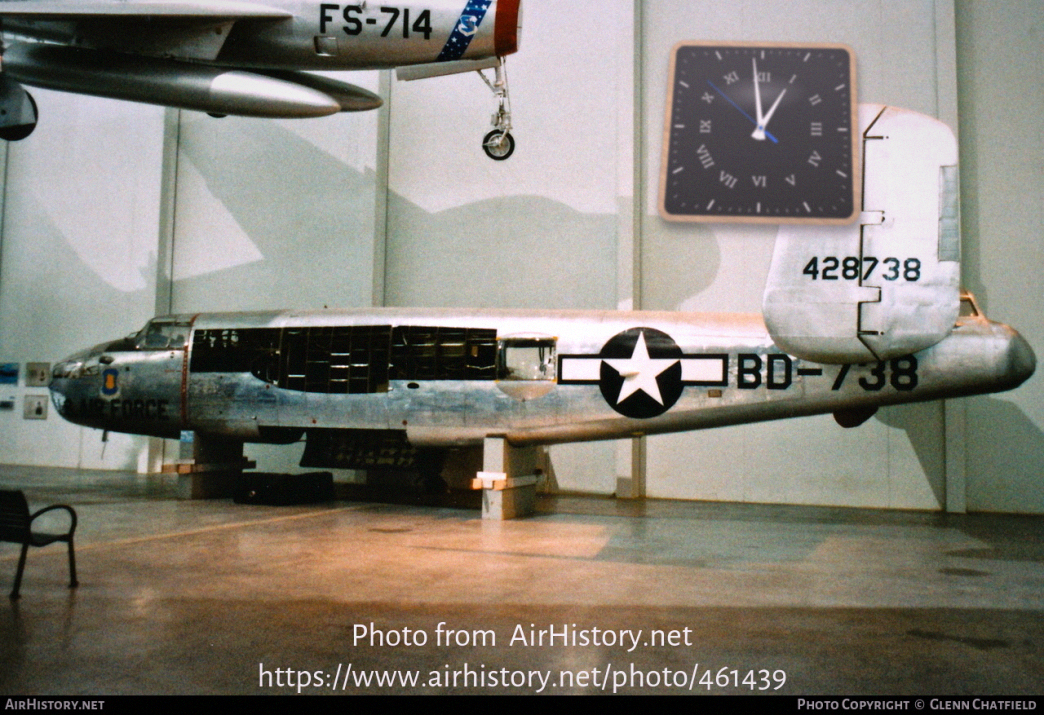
{"hour": 12, "minute": 58, "second": 52}
